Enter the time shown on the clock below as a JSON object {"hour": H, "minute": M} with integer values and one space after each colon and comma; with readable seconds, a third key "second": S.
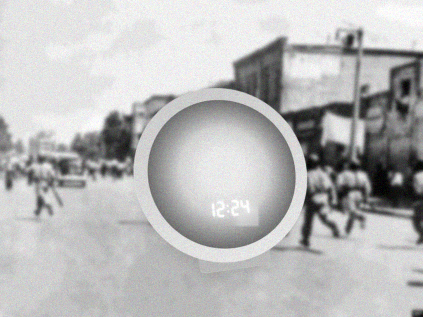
{"hour": 12, "minute": 24}
